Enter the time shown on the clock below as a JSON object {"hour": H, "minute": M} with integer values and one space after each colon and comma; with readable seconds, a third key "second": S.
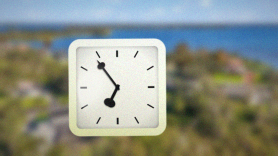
{"hour": 6, "minute": 54}
